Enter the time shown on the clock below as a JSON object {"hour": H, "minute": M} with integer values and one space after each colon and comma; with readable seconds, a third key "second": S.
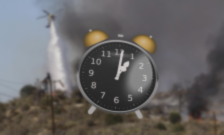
{"hour": 1, "minute": 1}
